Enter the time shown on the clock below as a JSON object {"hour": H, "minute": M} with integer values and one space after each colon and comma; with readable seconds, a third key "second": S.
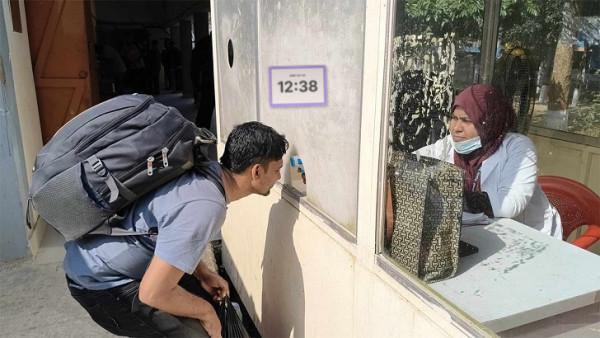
{"hour": 12, "minute": 38}
